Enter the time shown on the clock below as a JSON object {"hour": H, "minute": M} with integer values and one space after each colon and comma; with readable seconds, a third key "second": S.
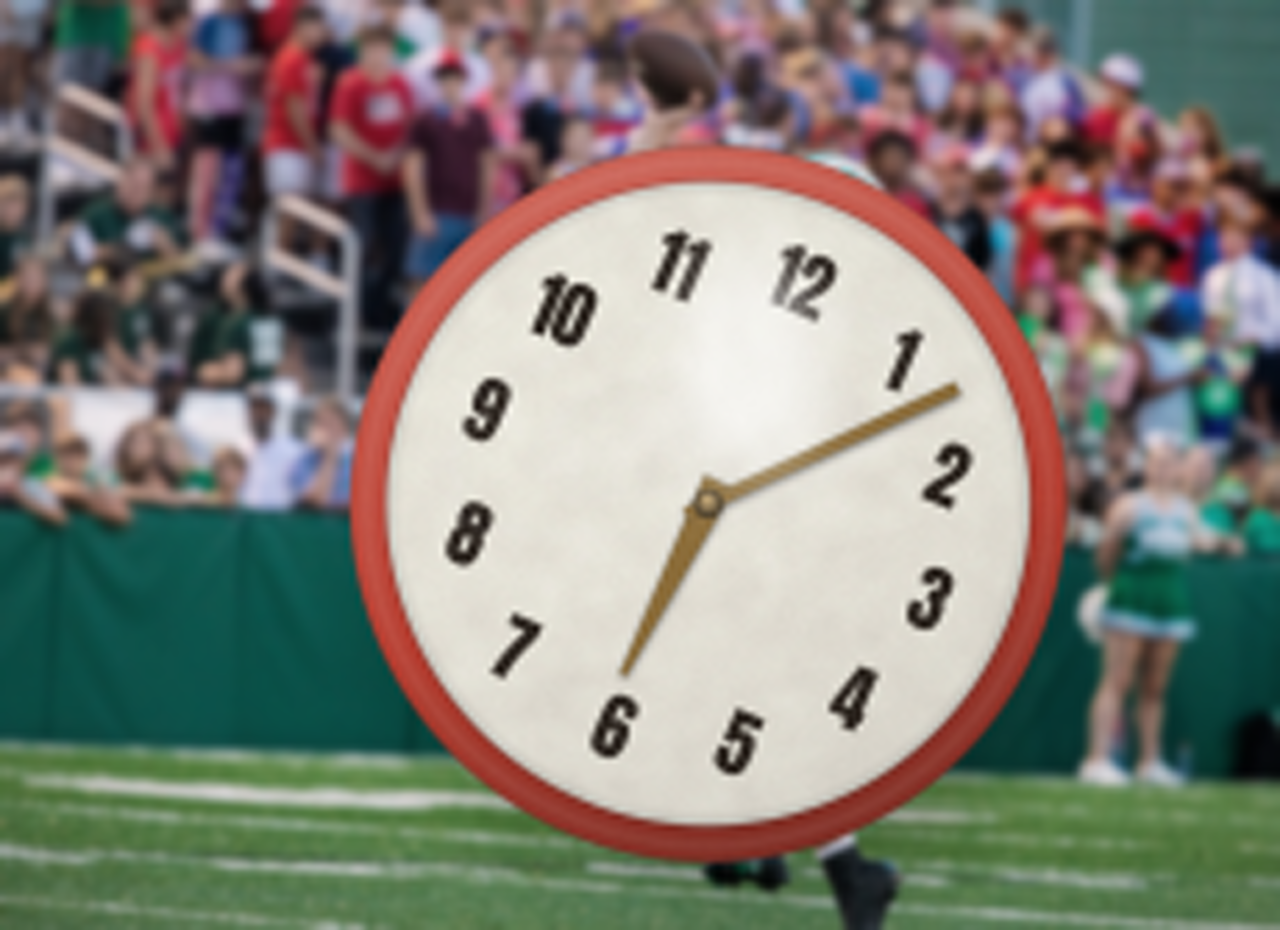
{"hour": 6, "minute": 7}
